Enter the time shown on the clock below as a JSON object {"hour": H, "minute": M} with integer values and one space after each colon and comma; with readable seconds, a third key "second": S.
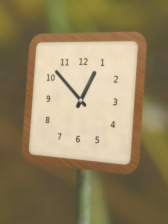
{"hour": 12, "minute": 52}
